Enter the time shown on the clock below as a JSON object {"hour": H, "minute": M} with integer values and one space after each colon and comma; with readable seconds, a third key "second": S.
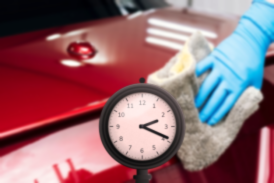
{"hour": 2, "minute": 19}
